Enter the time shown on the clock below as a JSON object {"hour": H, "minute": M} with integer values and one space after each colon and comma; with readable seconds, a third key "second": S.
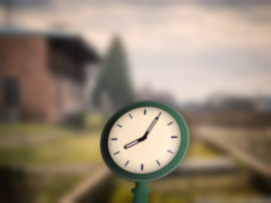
{"hour": 8, "minute": 5}
